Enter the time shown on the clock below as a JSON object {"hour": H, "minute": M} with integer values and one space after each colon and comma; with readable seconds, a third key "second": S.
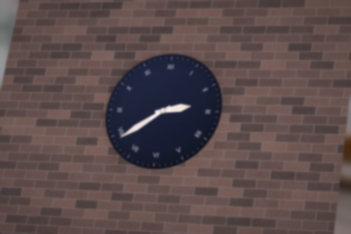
{"hour": 2, "minute": 39}
